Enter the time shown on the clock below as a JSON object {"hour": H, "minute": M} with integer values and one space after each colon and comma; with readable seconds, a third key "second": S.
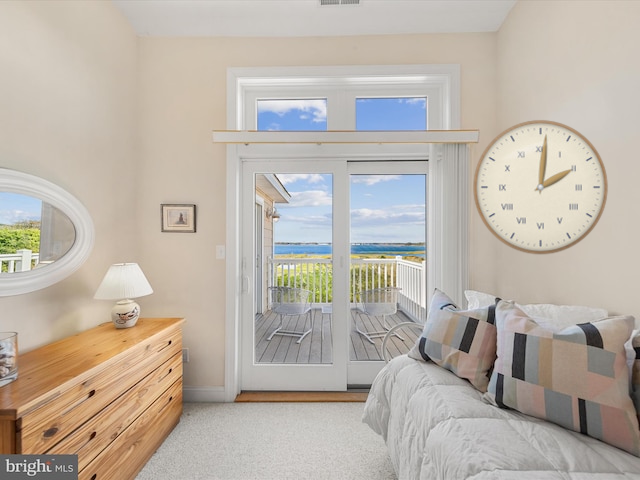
{"hour": 2, "minute": 1}
